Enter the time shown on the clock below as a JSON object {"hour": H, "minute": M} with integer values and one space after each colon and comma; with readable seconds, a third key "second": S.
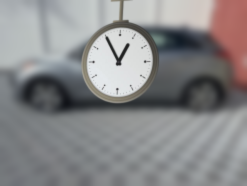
{"hour": 12, "minute": 55}
